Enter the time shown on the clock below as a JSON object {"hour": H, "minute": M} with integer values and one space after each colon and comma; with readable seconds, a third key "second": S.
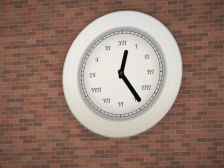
{"hour": 12, "minute": 24}
